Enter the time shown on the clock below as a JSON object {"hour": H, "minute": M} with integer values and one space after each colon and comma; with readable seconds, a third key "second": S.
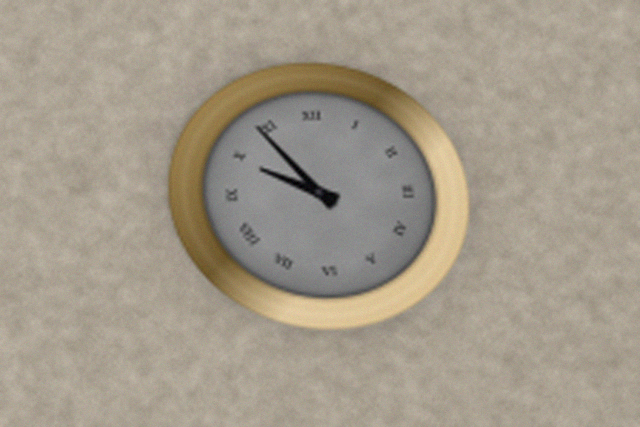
{"hour": 9, "minute": 54}
